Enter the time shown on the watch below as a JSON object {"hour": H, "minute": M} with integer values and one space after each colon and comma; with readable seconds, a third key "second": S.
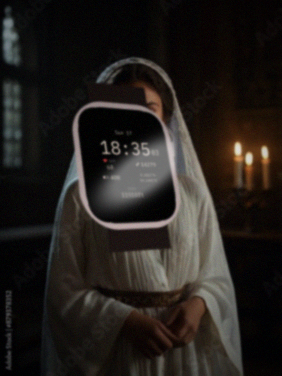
{"hour": 18, "minute": 35}
